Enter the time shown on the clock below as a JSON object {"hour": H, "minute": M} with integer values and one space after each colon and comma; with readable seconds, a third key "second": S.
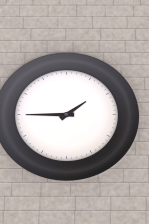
{"hour": 1, "minute": 45}
